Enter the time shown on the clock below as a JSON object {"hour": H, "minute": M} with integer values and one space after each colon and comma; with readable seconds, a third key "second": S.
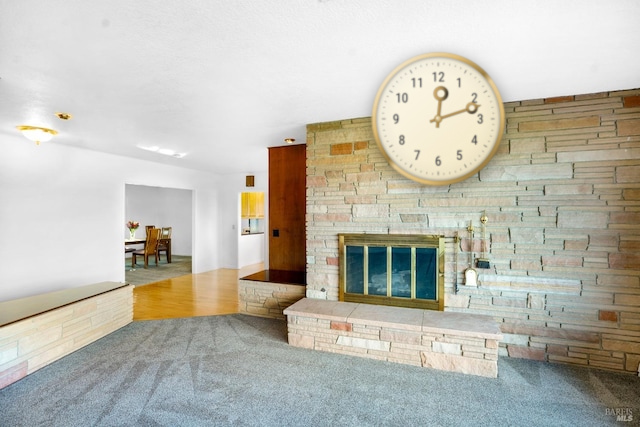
{"hour": 12, "minute": 12}
